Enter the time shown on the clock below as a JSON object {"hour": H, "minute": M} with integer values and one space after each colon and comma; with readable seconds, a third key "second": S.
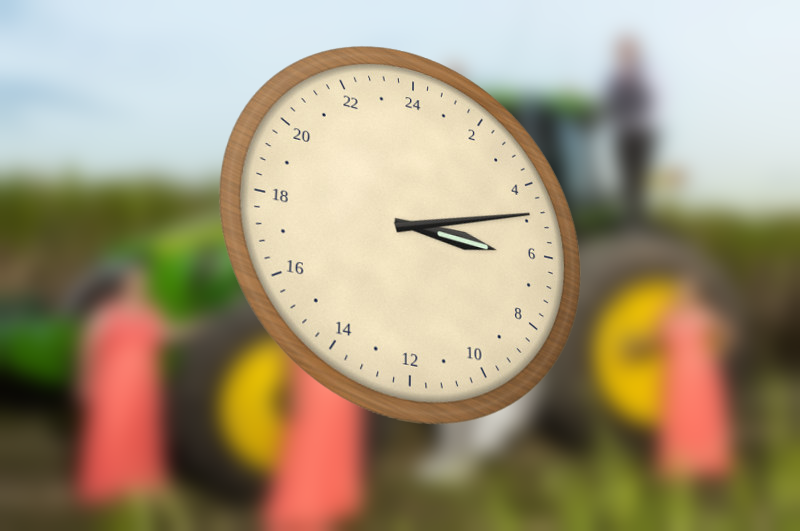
{"hour": 6, "minute": 12}
